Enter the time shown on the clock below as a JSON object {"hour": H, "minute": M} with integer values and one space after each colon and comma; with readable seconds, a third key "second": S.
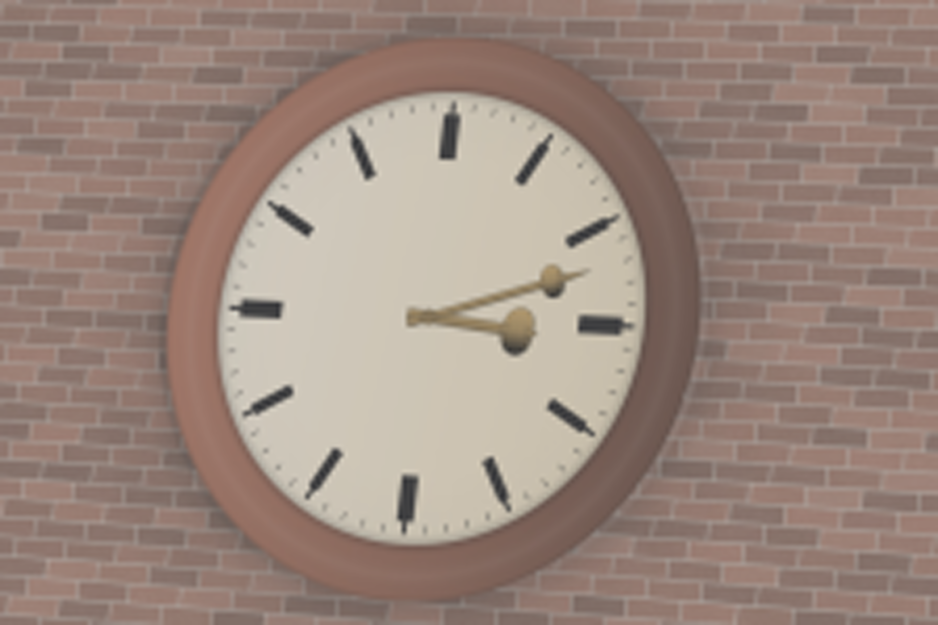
{"hour": 3, "minute": 12}
